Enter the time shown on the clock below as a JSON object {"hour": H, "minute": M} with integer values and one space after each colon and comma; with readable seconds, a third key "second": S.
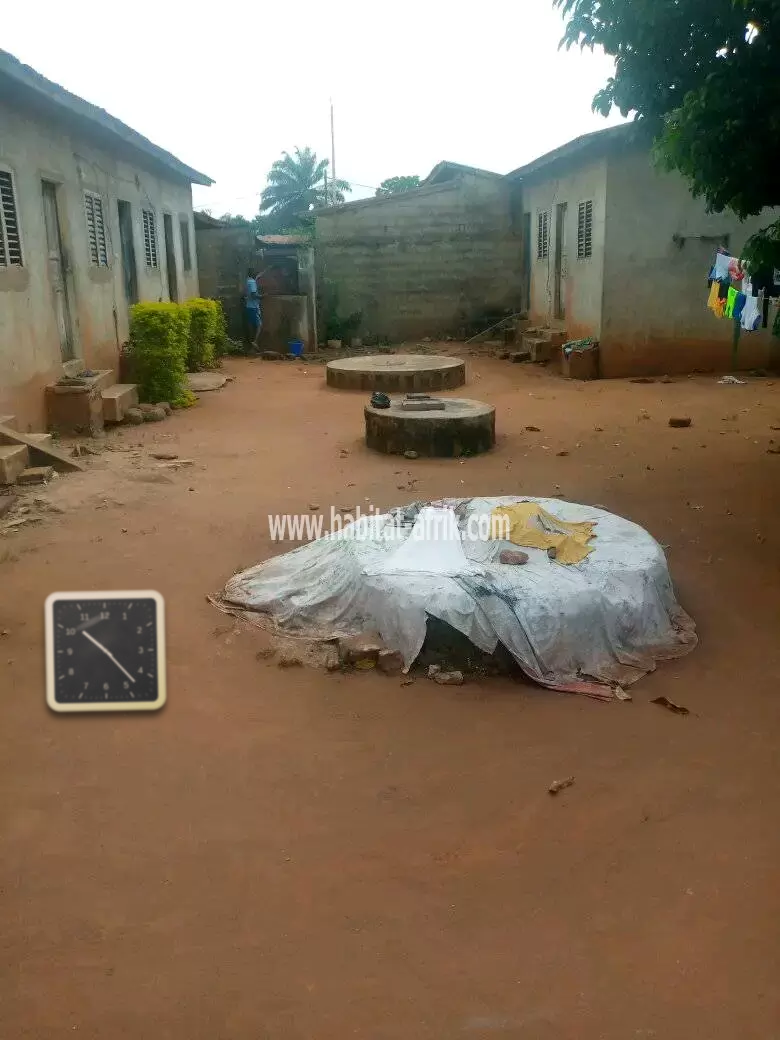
{"hour": 10, "minute": 23}
